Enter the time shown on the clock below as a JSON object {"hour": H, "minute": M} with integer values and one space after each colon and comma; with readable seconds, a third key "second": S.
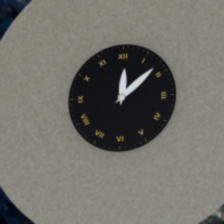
{"hour": 12, "minute": 8}
